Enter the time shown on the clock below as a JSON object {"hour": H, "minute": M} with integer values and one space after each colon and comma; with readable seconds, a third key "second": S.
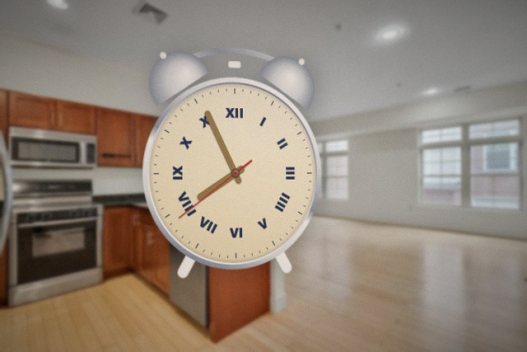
{"hour": 7, "minute": 55, "second": 39}
